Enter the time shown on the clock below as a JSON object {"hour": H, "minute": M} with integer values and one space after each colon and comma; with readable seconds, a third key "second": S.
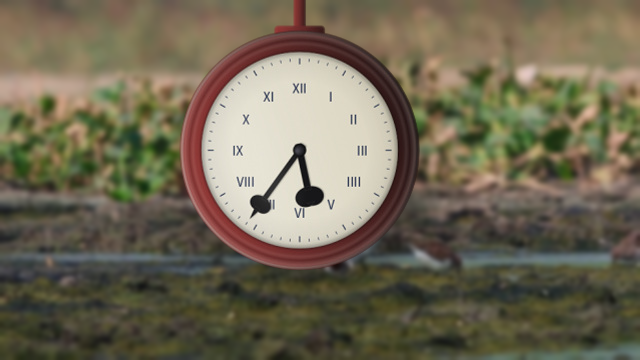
{"hour": 5, "minute": 36}
